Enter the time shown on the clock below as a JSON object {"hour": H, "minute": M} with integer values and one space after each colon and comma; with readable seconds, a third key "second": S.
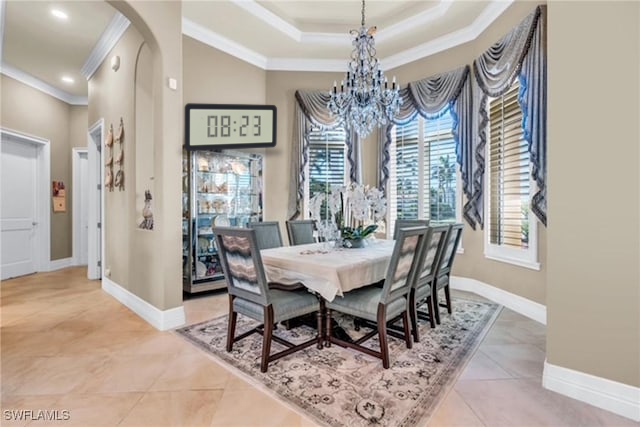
{"hour": 8, "minute": 23}
